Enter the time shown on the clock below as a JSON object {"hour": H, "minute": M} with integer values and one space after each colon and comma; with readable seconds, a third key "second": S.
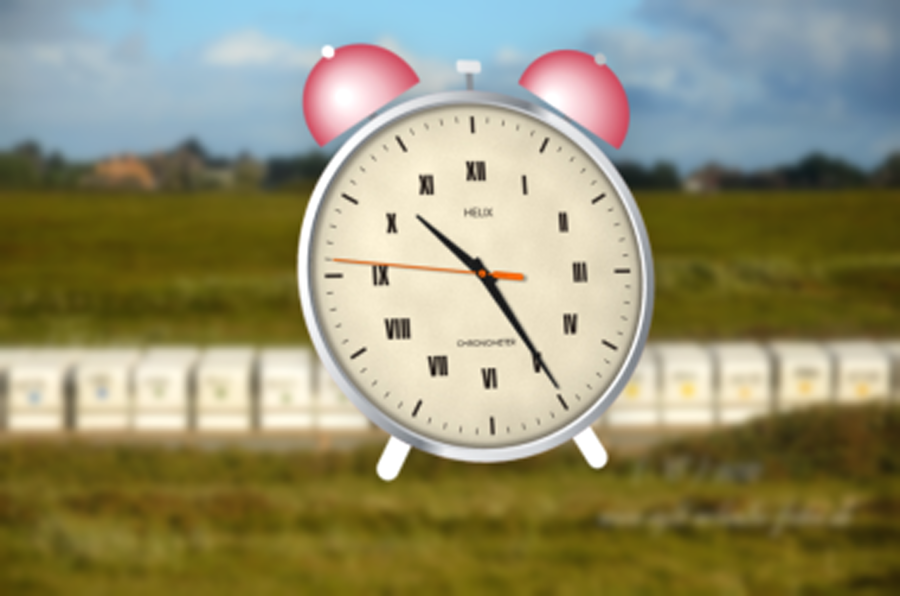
{"hour": 10, "minute": 24, "second": 46}
